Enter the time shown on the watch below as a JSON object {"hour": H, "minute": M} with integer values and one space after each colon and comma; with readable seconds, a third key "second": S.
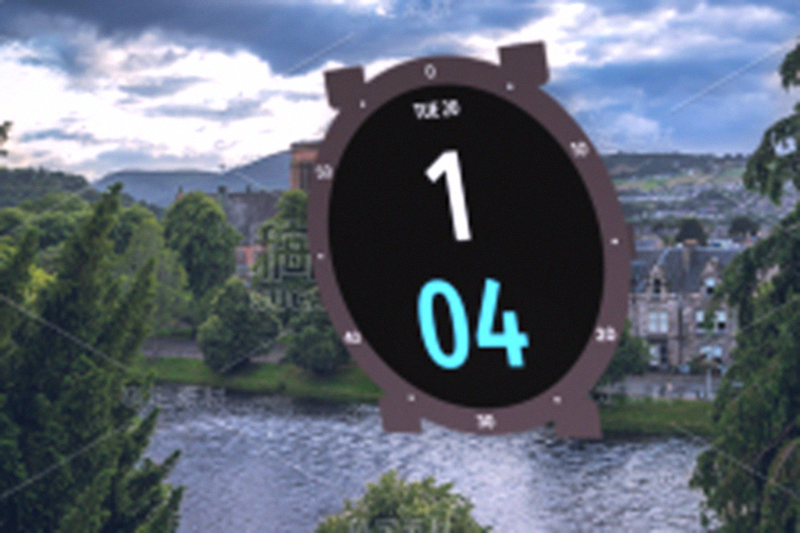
{"hour": 1, "minute": 4}
